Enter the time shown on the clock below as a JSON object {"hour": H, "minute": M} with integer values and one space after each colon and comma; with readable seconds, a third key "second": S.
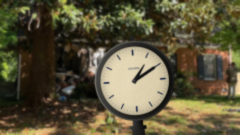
{"hour": 1, "minute": 10}
